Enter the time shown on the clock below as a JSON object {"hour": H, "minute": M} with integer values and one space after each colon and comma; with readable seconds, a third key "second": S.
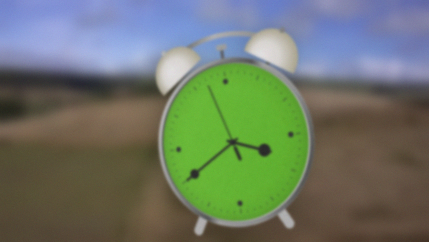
{"hour": 3, "minute": 39, "second": 57}
